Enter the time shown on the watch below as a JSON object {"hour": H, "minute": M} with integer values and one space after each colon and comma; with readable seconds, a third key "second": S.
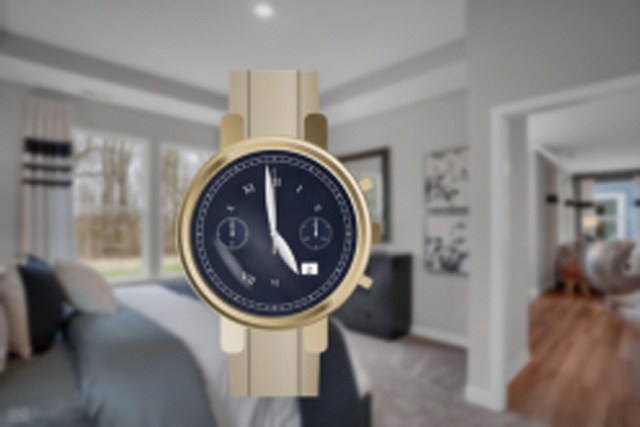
{"hour": 4, "minute": 59}
